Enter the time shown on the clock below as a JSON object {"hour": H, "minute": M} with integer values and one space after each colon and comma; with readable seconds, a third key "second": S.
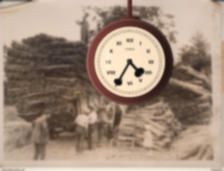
{"hour": 4, "minute": 35}
